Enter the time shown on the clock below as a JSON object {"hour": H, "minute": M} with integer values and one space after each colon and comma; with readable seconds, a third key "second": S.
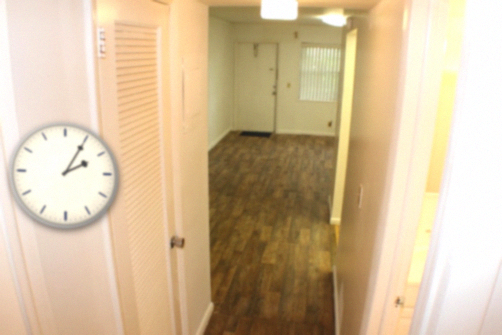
{"hour": 2, "minute": 5}
